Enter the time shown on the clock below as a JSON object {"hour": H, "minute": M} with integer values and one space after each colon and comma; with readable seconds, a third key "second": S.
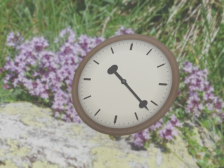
{"hour": 10, "minute": 22}
